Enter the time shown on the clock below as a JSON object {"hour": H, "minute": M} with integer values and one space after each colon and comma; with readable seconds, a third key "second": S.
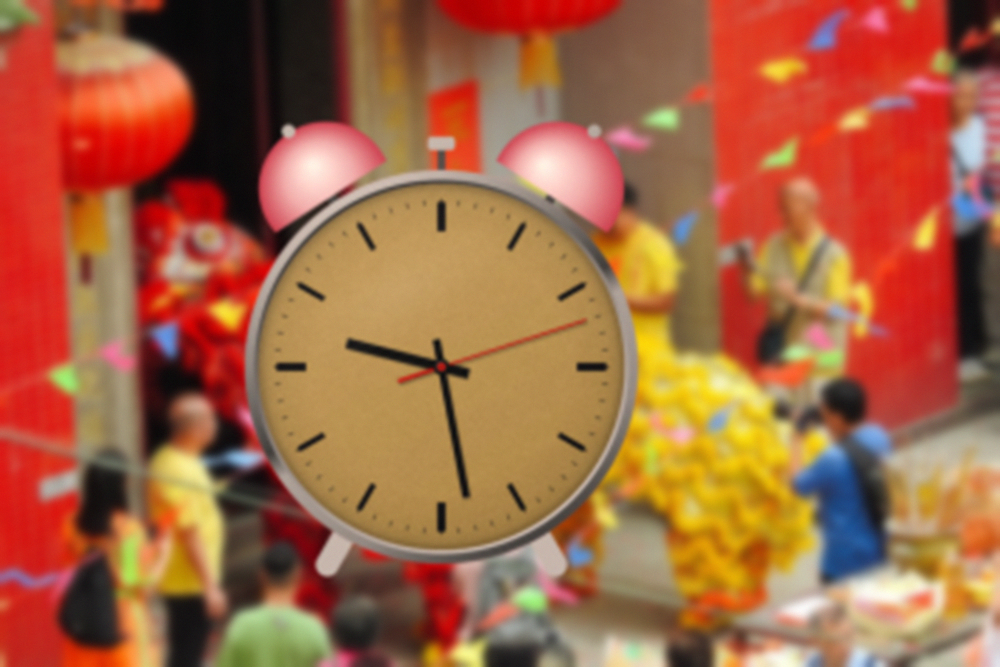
{"hour": 9, "minute": 28, "second": 12}
